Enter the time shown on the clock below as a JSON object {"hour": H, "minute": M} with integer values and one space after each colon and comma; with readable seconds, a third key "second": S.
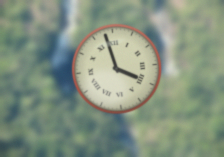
{"hour": 3, "minute": 58}
